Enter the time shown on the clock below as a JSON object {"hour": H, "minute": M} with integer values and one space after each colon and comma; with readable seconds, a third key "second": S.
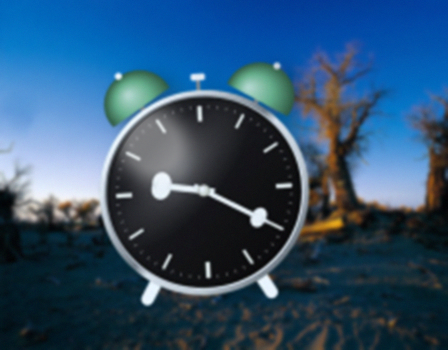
{"hour": 9, "minute": 20}
